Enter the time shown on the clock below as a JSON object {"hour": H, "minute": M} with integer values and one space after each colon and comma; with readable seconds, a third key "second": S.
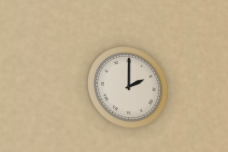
{"hour": 2, "minute": 0}
